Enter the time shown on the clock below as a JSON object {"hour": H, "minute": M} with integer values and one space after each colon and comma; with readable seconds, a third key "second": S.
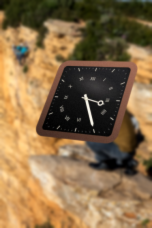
{"hour": 3, "minute": 25}
